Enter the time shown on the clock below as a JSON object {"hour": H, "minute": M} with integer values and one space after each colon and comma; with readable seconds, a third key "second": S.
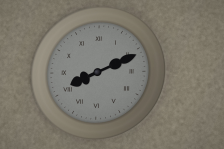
{"hour": 8, "minute": 11}
